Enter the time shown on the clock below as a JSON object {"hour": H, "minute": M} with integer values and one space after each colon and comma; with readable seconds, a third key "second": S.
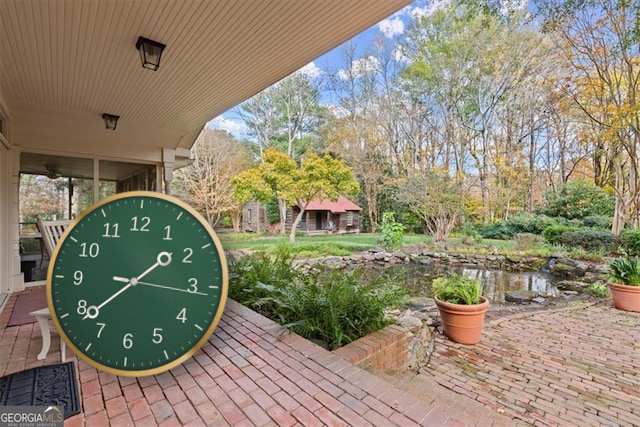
{"hour": 1, "minute": 38, "second": 16}
